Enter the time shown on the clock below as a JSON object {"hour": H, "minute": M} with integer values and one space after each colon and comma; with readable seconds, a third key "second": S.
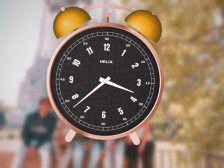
{"hour": 3, "minute": 38}
